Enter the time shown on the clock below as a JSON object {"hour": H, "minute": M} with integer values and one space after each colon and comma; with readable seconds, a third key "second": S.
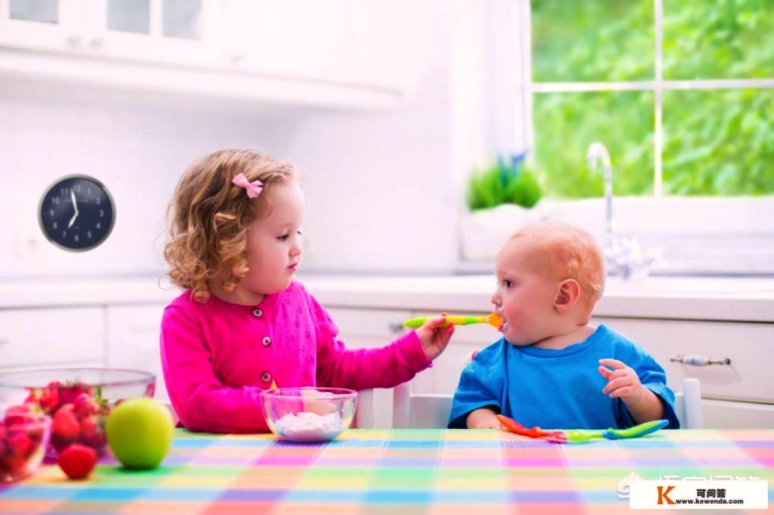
{"hour": 6, "minute": 58}
